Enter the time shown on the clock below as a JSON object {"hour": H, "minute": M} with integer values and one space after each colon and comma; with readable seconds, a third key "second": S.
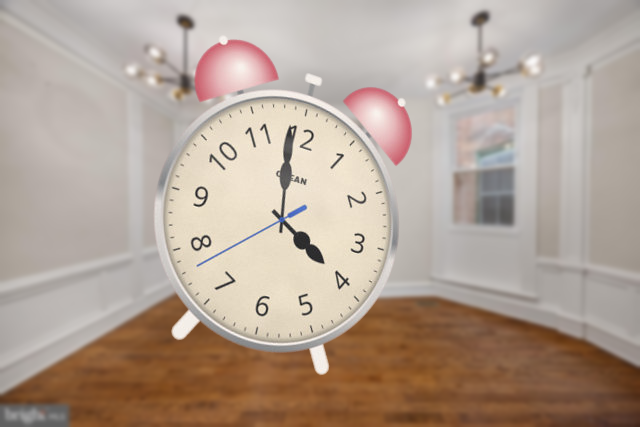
{"hour": 3, "minute": 58, "second": 38}
